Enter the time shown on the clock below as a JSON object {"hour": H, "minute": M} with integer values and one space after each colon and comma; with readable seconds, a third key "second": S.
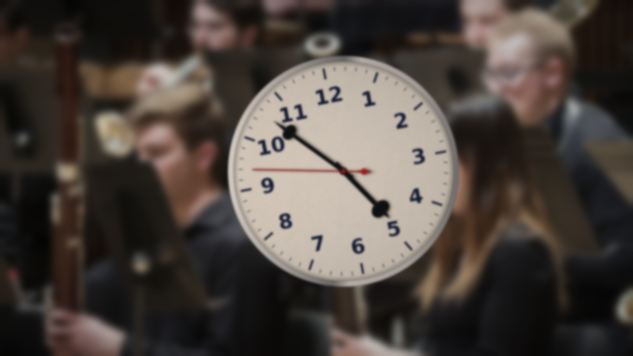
{"hour": 4, "minute": 52, "second": 47}
